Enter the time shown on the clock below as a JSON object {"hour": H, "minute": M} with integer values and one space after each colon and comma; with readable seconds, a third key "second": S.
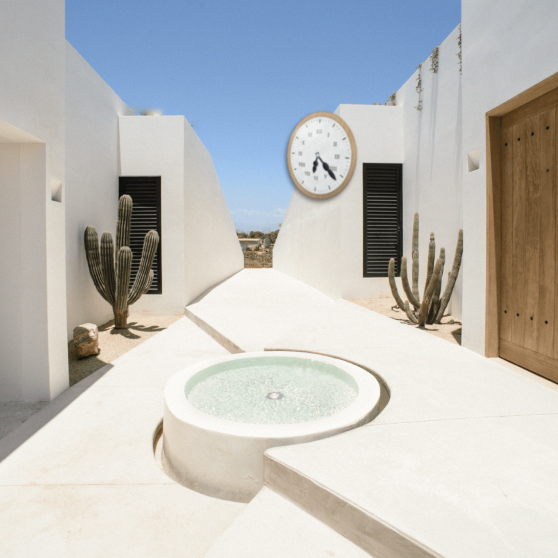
{"hour": 6, "minute": 22}
